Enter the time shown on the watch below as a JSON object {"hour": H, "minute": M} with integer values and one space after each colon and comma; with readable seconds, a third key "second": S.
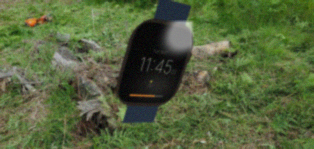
{"hour": 11, "minute": 45}
